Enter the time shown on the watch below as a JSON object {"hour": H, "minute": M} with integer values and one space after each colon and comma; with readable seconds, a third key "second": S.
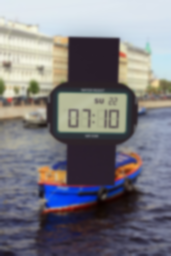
{"hour": 7, "minute": 10}
